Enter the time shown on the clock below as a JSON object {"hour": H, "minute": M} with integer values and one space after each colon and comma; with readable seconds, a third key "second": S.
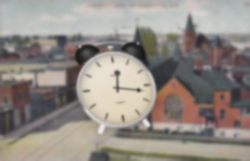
{"hour": 12, "minute": 17}
